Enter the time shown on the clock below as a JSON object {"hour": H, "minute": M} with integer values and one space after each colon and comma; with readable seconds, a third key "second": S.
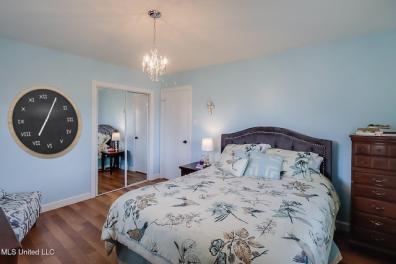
{"hour": 7, "minute": 5}
